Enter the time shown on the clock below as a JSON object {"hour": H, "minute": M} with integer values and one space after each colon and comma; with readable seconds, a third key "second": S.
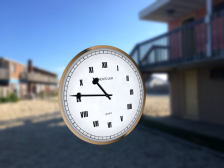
{"hour": 10, "minute": 46}
